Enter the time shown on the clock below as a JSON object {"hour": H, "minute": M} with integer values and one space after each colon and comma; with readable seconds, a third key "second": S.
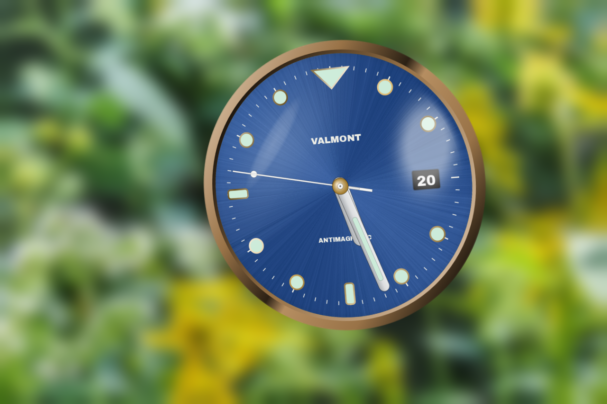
{"hour": 5, "minute": 26, "second": 47}
